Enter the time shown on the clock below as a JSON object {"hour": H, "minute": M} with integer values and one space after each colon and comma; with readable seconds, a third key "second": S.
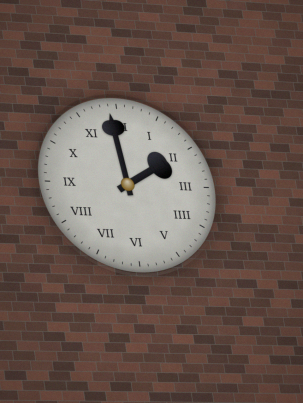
{"hour": 1, "minute": 59}
